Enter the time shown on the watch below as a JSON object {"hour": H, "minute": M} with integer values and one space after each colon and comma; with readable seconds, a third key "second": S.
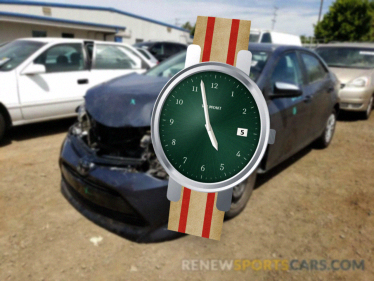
{"hour": 4, "minute": 57}
